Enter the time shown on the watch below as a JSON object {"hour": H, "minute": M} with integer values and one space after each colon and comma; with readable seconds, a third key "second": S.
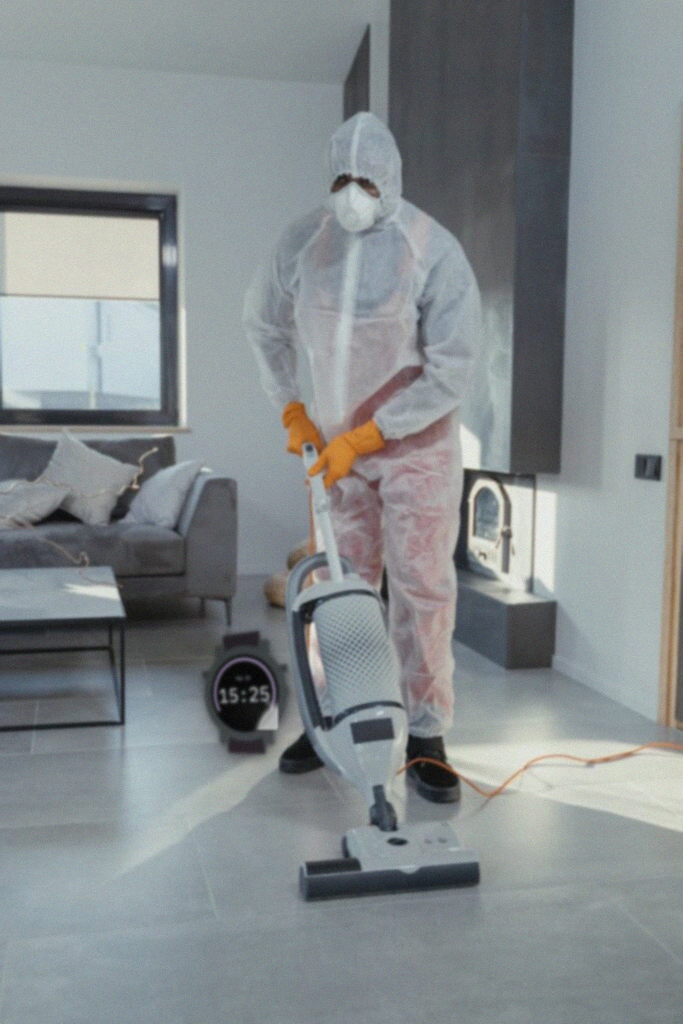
{"hour": 15, "minute": 25}
